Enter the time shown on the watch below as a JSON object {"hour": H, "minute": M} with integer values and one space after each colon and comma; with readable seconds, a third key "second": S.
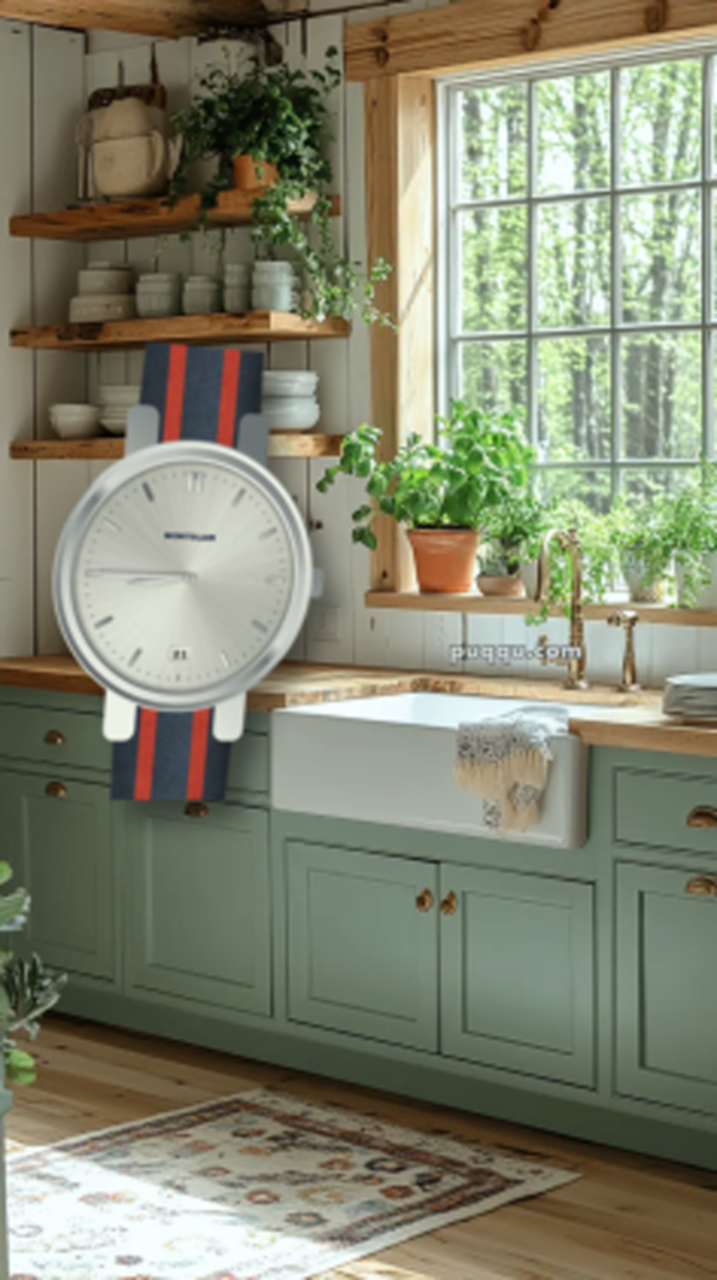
{"hour": 8, "minute": 45}
